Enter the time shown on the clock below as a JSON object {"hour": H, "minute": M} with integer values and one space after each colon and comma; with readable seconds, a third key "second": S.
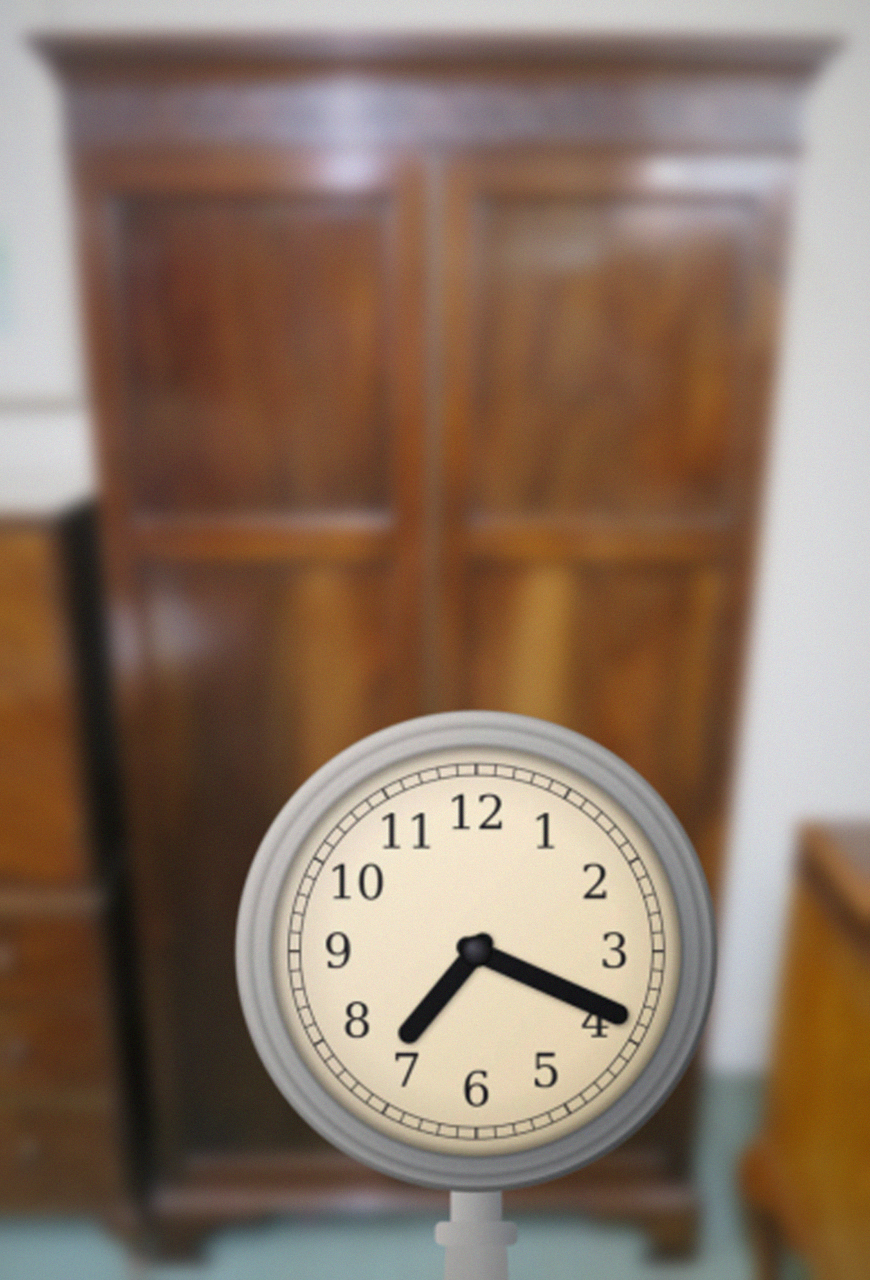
{"hour": 7, "minute": 19}
